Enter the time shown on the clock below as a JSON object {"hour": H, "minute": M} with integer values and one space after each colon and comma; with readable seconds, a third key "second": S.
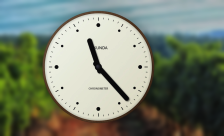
{"hour": 11, "minute": 23}
